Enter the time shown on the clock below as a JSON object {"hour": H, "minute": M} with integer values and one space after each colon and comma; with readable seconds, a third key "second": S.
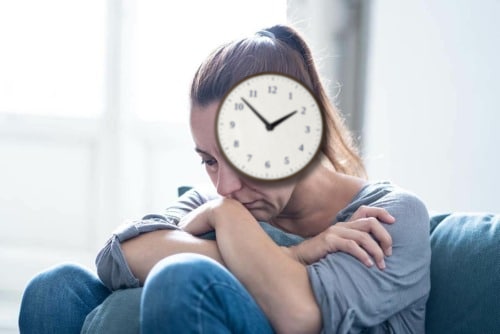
{"hour": 1, "minute": 52}
